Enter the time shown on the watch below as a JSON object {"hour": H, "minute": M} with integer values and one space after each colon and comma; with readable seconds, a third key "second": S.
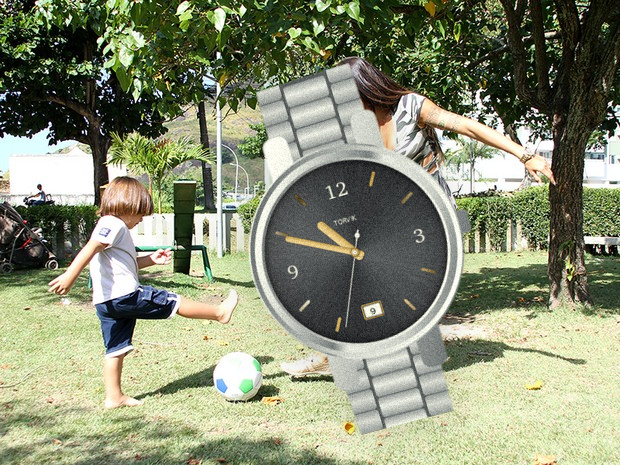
{"hour": 10, "minute": 49, "second": 34}
